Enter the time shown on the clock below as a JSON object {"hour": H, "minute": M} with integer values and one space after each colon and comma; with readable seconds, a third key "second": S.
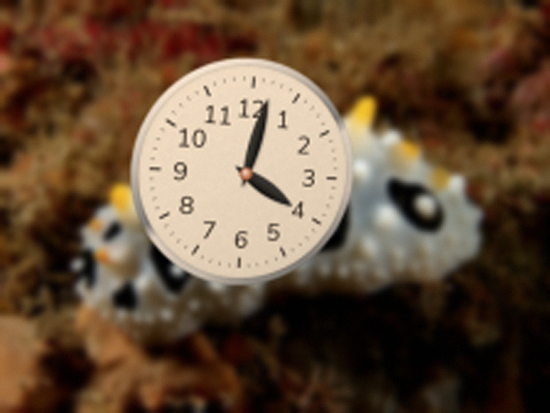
{"hour": 4, "minute": 2}
